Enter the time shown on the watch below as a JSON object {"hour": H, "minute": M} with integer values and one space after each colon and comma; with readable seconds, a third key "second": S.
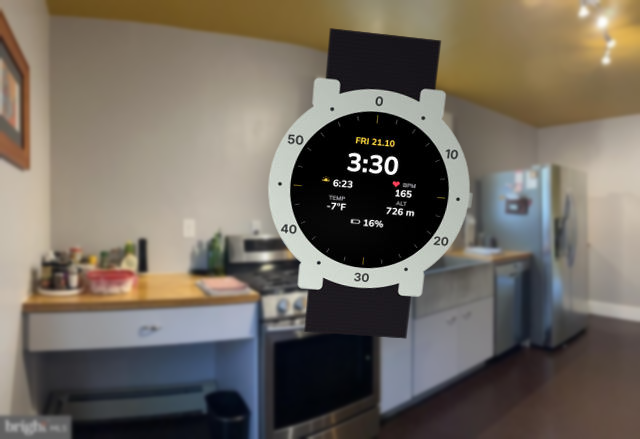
{"hour": 3, "minute": 30}
